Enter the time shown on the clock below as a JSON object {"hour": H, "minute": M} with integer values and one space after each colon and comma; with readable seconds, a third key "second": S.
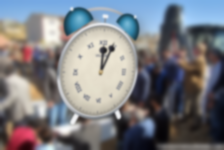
{"hour": 12, "minute": 4}
